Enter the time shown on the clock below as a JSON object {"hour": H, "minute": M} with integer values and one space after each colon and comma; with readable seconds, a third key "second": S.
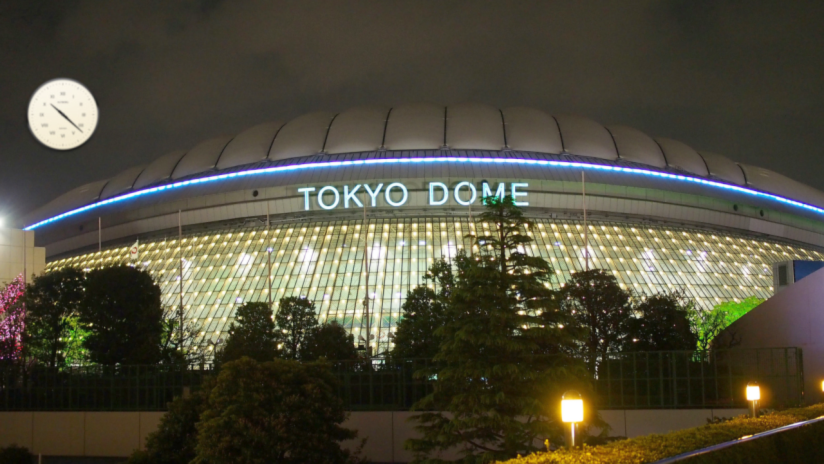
{"hour": 10, "minute": 22}
